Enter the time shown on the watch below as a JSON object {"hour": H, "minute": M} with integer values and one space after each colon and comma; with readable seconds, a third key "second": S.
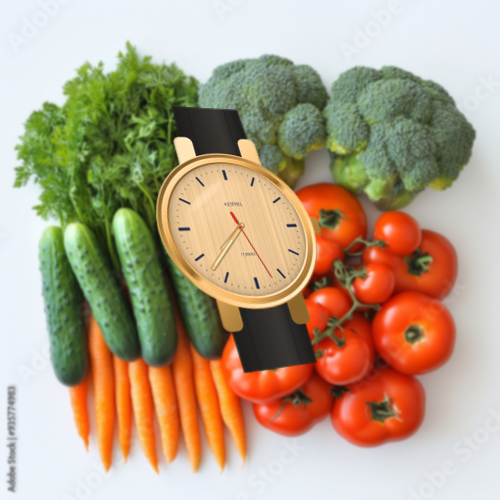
{"hour": 7, "minute": 37, "second": 27}
